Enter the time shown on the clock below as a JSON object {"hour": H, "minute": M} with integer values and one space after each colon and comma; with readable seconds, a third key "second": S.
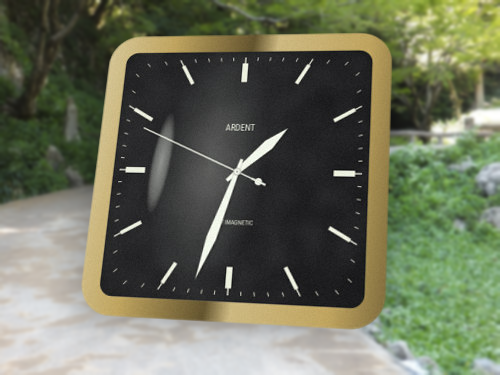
{"hour": 1, "minute": 32, "second": 49}
